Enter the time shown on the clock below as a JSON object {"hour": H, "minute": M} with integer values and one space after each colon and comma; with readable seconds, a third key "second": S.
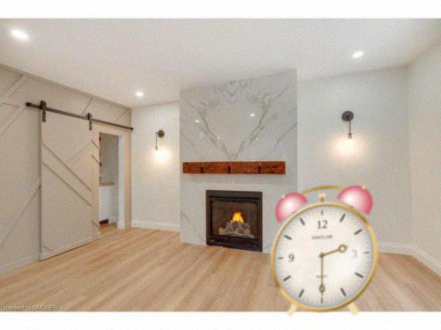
{"hour": 2, "minute": 30}
